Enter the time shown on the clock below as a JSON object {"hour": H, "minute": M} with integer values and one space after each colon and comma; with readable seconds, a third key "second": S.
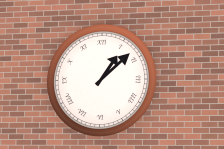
{"hour": 1, "minute": 8}
